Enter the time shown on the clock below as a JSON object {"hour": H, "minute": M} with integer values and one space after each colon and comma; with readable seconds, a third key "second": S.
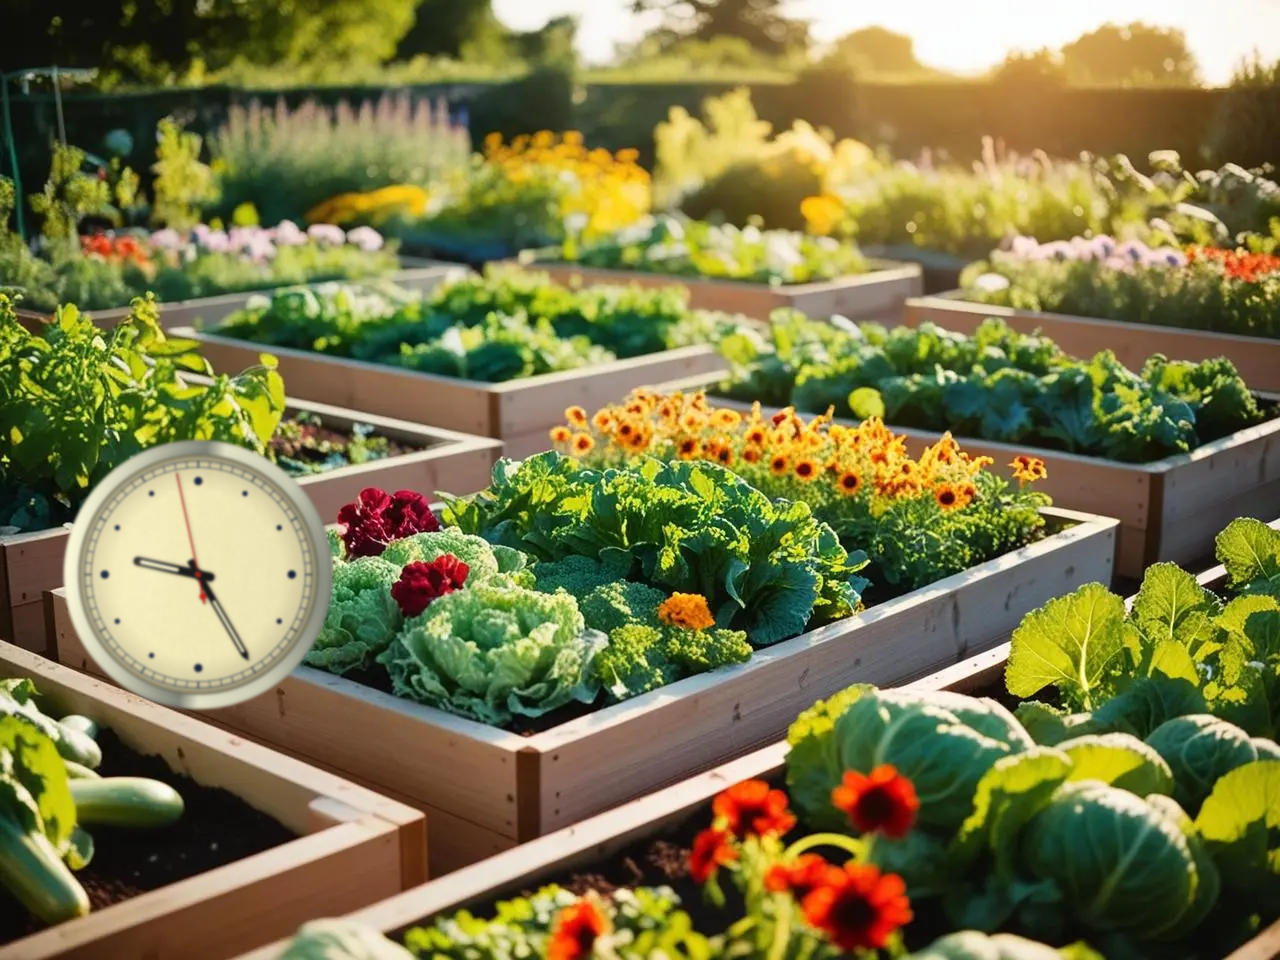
{"hour": 9, "minute": 24, "second": 58}
